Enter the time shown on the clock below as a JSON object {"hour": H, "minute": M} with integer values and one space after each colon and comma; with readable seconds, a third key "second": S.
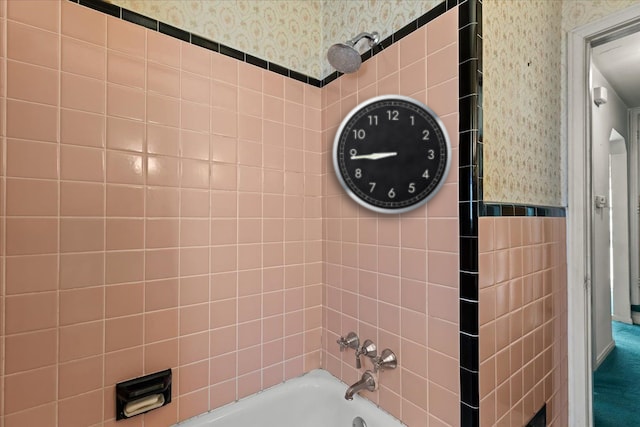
{"hour": 8, "minute": 44}
